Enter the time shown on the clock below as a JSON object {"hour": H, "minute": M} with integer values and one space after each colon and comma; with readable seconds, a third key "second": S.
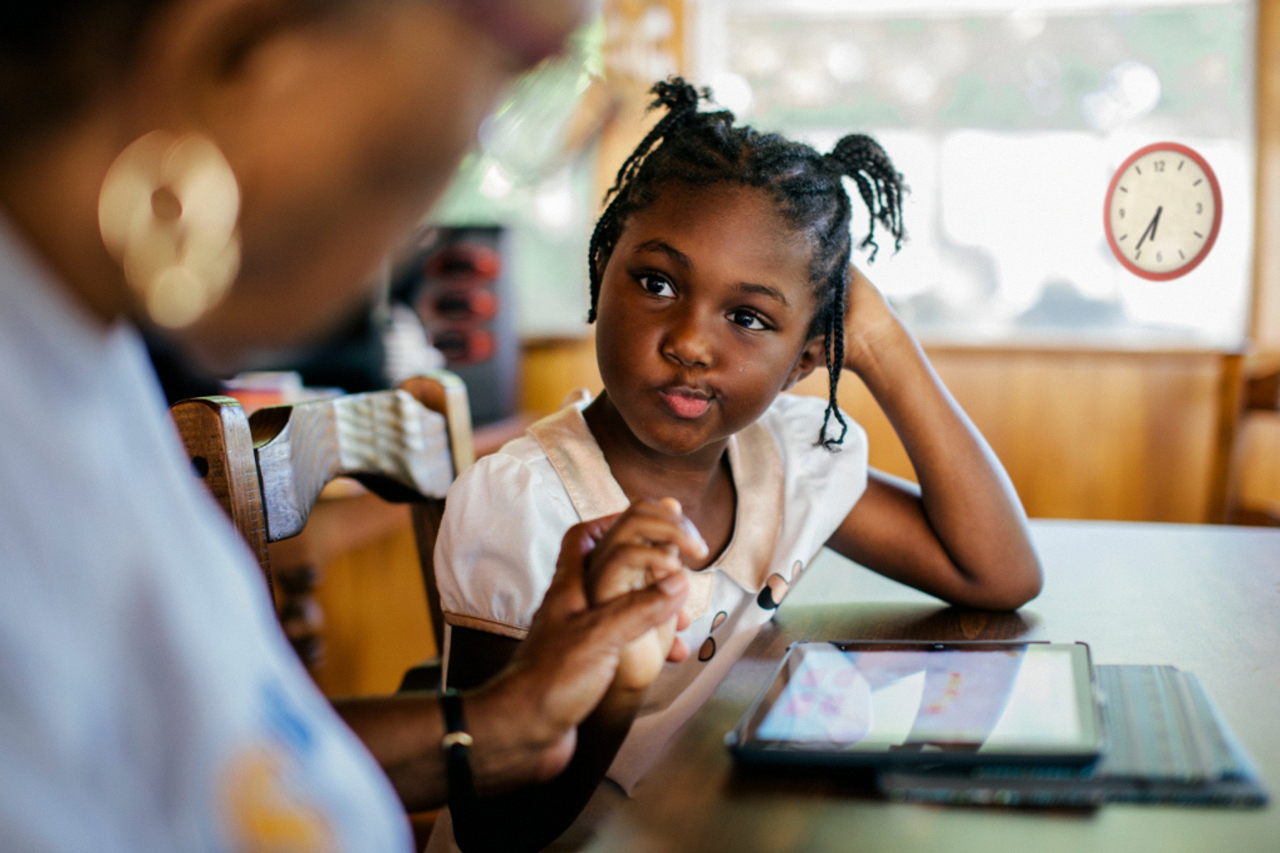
{"hour": 6, "minute": 36}
